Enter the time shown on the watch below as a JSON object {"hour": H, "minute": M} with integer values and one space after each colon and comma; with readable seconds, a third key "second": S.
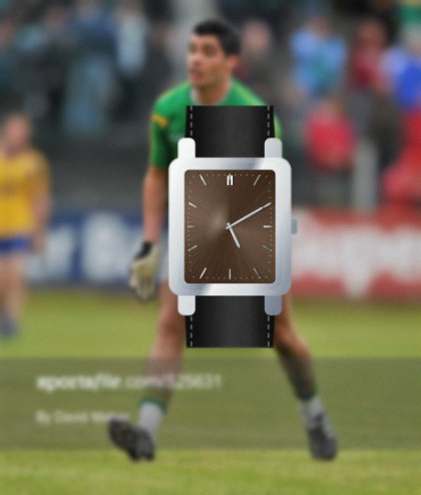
{"hour": 5, "minute": 10}
